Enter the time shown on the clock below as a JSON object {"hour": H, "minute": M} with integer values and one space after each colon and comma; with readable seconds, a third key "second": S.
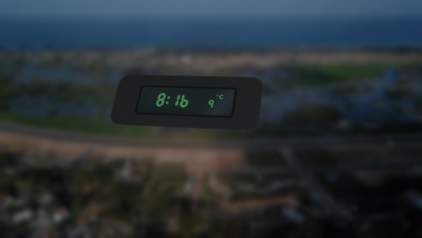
{"hour": 8, "minute": 16}
